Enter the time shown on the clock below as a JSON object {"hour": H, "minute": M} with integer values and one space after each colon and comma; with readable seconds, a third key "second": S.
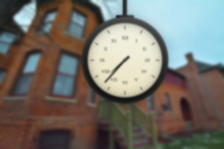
{"hour": 7, "minute": 37}
